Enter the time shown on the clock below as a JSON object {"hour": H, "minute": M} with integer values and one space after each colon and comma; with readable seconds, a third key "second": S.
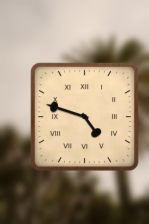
{"hour": 4, "minute": 48}
